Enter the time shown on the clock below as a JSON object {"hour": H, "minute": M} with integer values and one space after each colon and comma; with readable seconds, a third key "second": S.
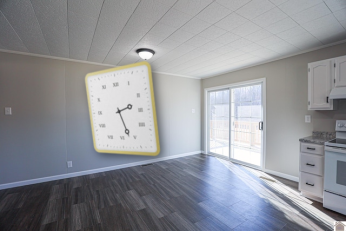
{"hour": 2, "minute": 27}
